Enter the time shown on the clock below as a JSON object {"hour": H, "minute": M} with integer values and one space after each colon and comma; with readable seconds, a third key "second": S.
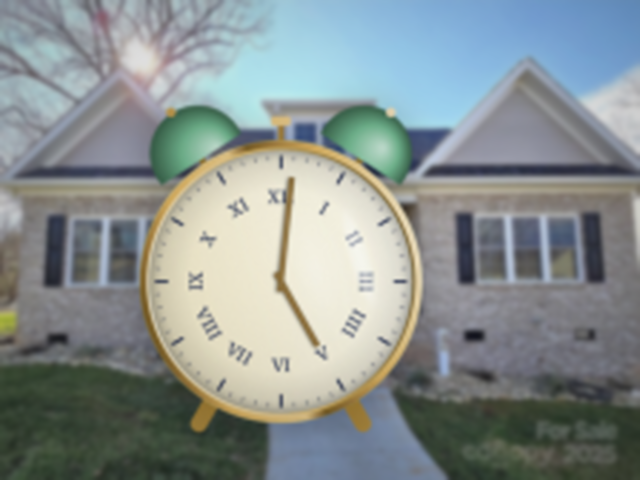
{"hour": 5, "minute": 1}
